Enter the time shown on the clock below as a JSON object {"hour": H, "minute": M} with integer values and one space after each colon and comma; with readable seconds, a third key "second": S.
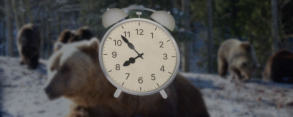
{"hour": 7, "minute": 53}
